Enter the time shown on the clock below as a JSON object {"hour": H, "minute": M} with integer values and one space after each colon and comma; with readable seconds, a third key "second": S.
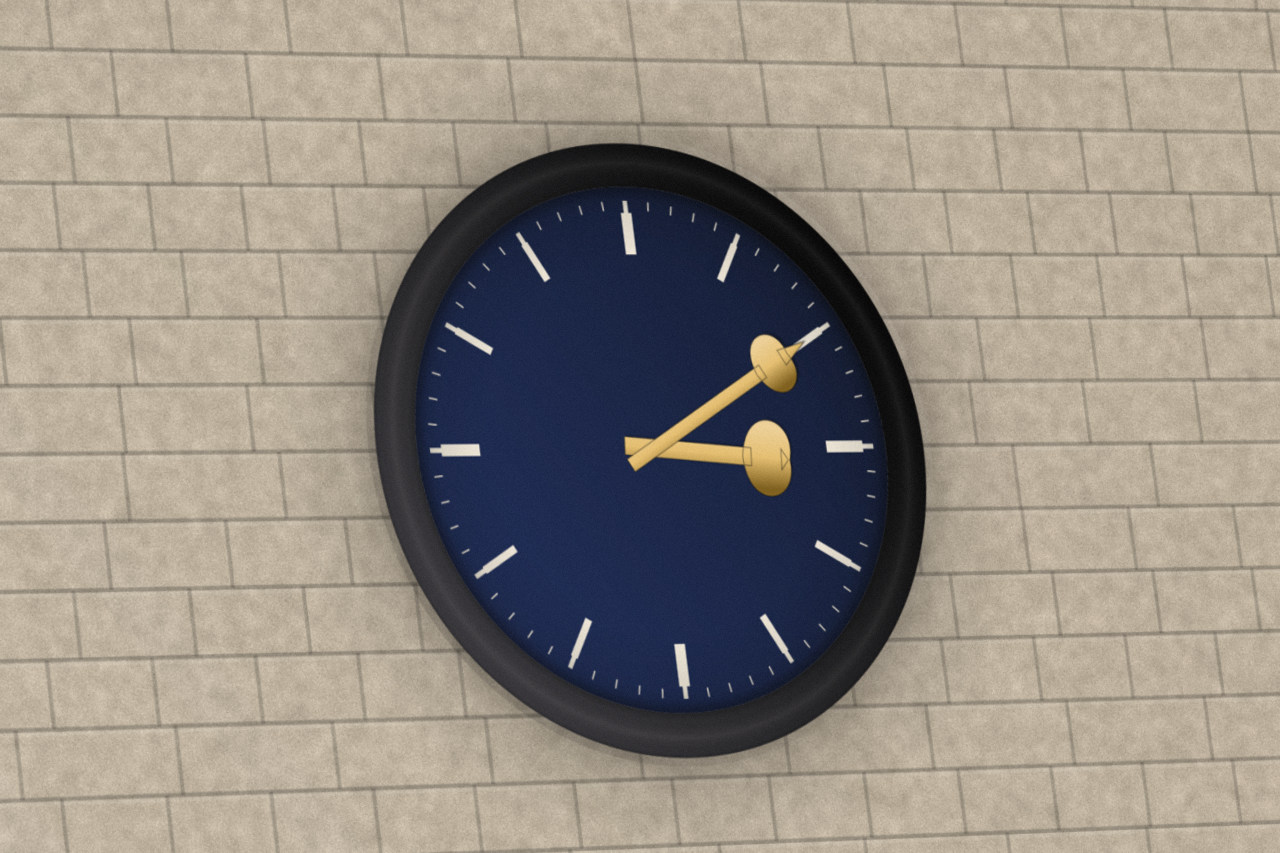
{"hour": 3, "minute": 10}
